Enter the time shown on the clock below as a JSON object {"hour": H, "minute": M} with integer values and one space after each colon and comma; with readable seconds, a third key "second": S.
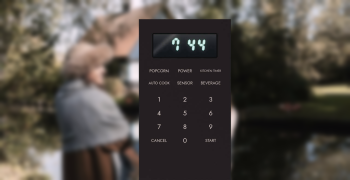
{"hour": 7, "minute": 44}
